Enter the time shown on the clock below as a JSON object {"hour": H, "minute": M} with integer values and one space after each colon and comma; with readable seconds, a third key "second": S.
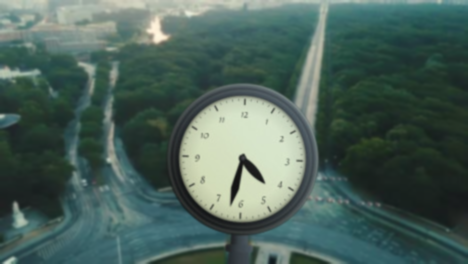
{"hour": 4, "minute": 32}
